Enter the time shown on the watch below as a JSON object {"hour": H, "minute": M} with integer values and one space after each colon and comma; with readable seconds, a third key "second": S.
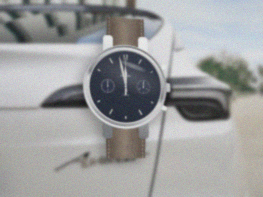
{"hour": 11, "minute": 58}
